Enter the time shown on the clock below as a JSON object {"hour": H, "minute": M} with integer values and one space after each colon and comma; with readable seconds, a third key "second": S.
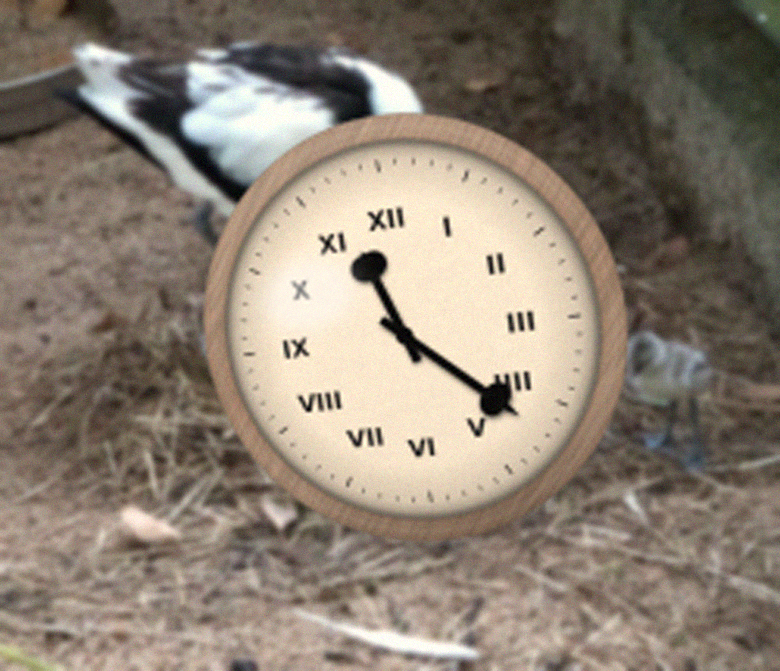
{"hour": 11, "minute": 22}
